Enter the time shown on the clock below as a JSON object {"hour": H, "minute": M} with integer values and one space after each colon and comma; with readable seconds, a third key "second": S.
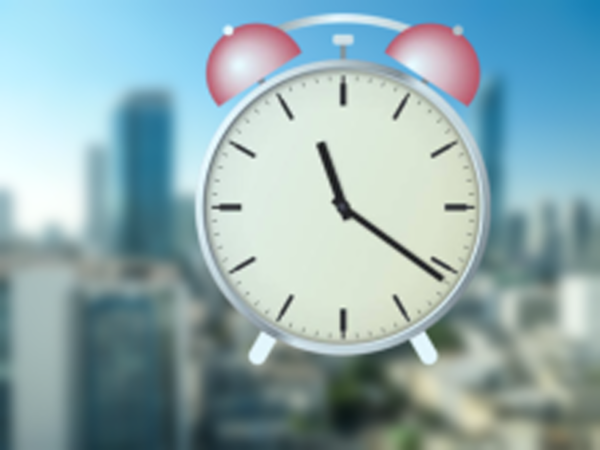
{"hour": 11, "minute": 21}
